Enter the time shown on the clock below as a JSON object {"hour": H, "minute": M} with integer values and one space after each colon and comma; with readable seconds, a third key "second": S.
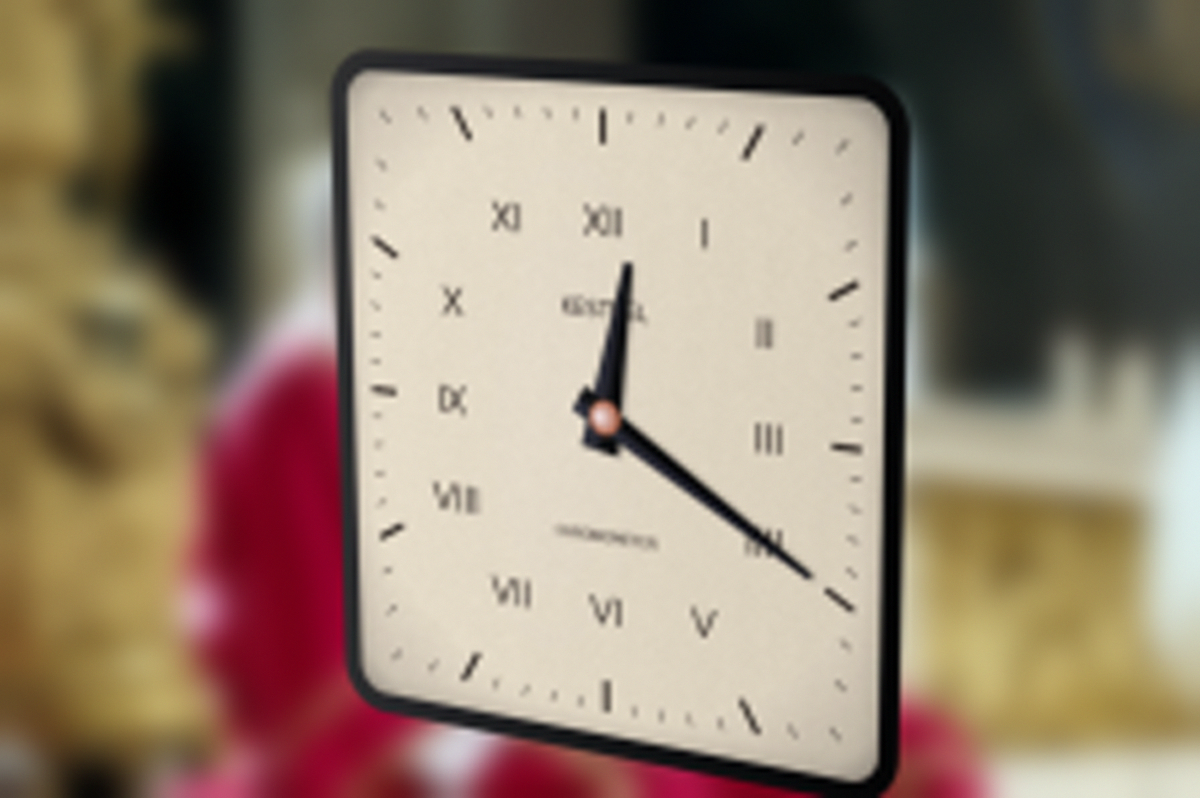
{"hour": 12, "minute": 20}
